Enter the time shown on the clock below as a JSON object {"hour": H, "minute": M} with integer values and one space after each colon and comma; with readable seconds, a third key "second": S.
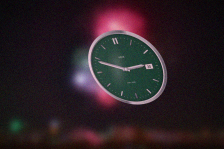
{"hour": 2, "minute": 49}
